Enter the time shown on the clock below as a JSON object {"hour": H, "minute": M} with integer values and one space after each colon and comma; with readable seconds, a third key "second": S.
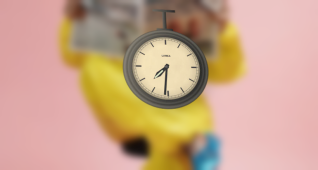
{"hour": 7, "minute": 31}
